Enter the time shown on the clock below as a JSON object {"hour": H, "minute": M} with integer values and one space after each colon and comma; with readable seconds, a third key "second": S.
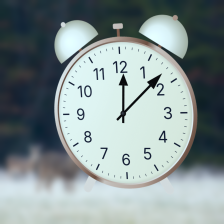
{"hour": 12, "minute": 8}
